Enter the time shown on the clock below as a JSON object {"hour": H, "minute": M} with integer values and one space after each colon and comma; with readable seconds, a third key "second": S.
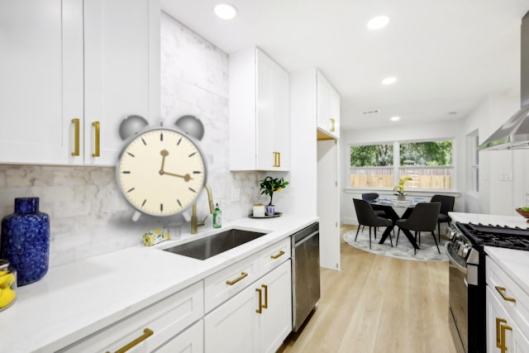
{"hour": 12, "minute": 17}
